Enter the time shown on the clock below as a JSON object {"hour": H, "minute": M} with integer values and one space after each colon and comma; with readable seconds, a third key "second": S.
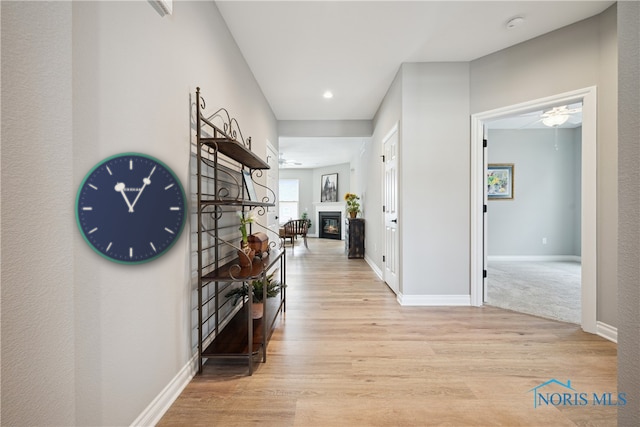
{"hour": 11, "minute": 5}
